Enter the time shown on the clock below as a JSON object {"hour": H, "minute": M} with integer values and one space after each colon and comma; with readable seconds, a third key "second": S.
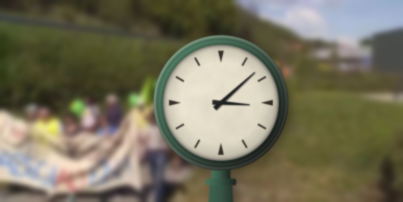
{"hour": 3, "minute": 8}
